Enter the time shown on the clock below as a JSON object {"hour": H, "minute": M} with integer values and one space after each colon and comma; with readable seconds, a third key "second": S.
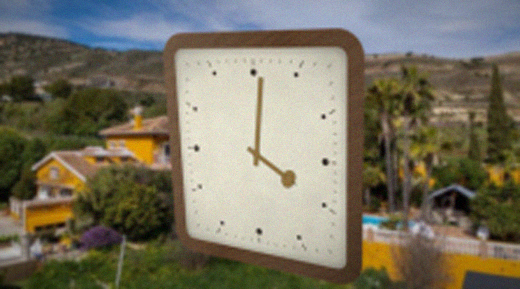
{"hour": 4, "minute": 1}
